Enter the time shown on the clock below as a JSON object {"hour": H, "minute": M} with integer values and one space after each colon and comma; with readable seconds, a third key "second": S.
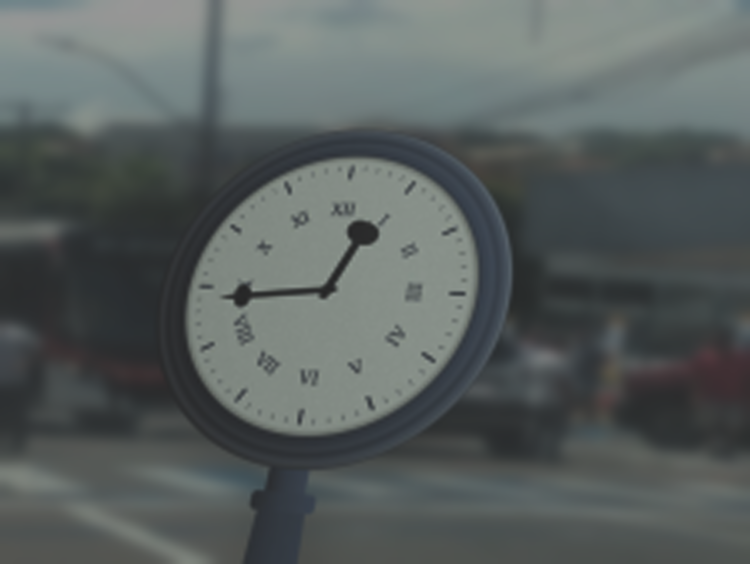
{"hour": 12, "minute": 44}
